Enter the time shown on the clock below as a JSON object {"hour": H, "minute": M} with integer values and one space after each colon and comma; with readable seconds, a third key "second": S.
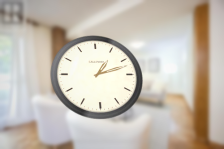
{"hour": 1, "minute": 12}
